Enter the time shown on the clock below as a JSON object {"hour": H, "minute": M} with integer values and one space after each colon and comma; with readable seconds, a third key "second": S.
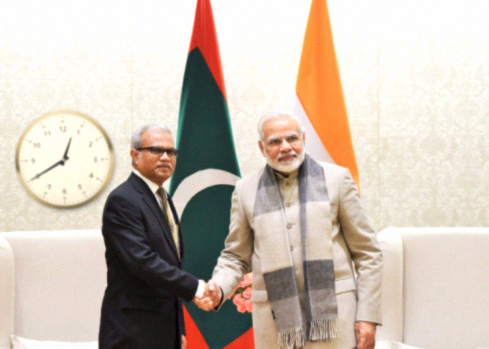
{"hour": 12, "minute": 40}
